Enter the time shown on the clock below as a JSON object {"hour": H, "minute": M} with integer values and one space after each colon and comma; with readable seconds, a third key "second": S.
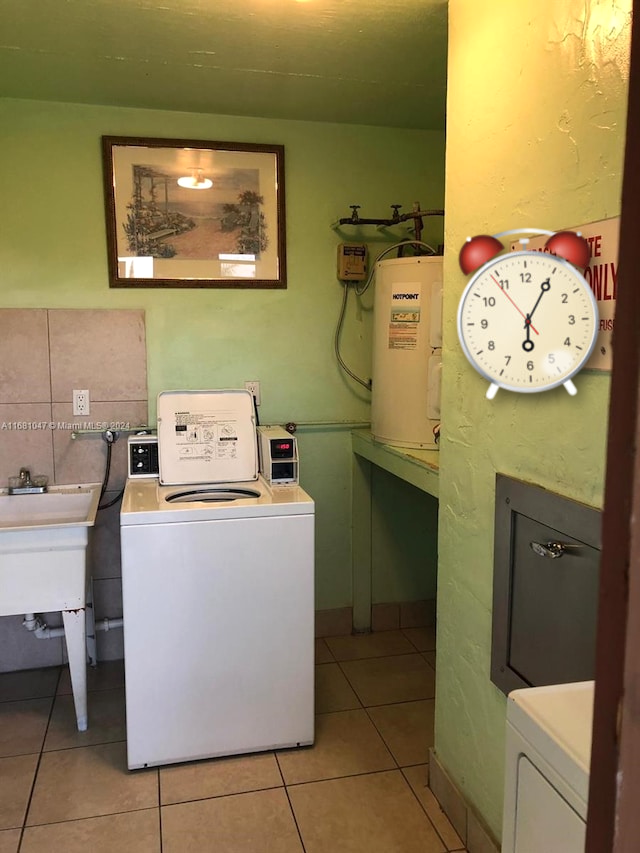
{"hour": 6, "minute": 4, "second": 54}
